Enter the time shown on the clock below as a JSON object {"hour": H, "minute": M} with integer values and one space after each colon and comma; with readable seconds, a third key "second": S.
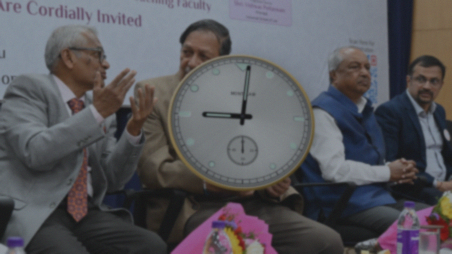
{"hour": 9, "minute": 1}
